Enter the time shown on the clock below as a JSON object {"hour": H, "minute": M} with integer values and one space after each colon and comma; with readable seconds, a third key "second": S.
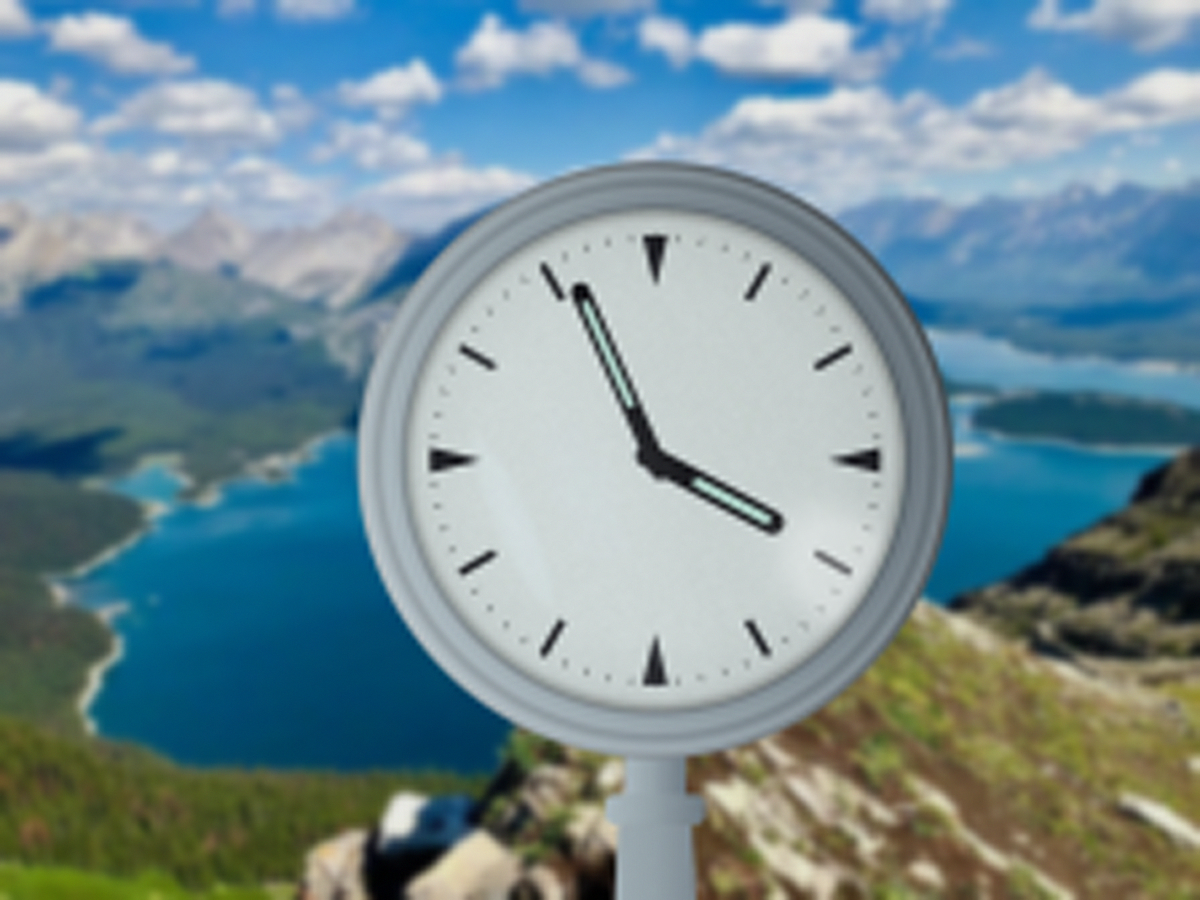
{"hour": 3, "minute": 56}
